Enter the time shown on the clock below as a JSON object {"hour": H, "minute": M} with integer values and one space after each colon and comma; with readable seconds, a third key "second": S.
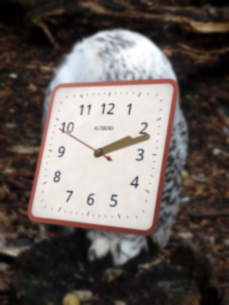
{"hour": 2, "minute": 11, "second": 49}
